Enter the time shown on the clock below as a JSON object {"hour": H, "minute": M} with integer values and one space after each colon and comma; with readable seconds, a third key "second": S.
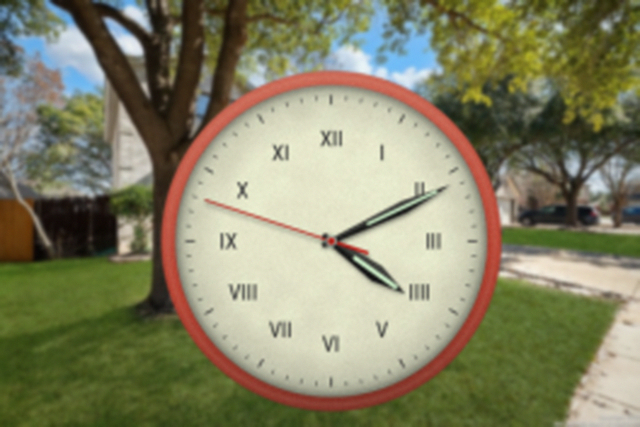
{"hour": 4, "minute": 10, "second": 48}
